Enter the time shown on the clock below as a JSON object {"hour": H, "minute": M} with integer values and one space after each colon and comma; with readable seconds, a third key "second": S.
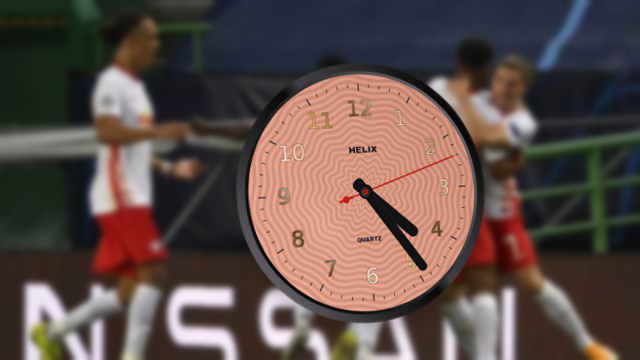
{"hour": 4, "minute": 24, "second": 12}
